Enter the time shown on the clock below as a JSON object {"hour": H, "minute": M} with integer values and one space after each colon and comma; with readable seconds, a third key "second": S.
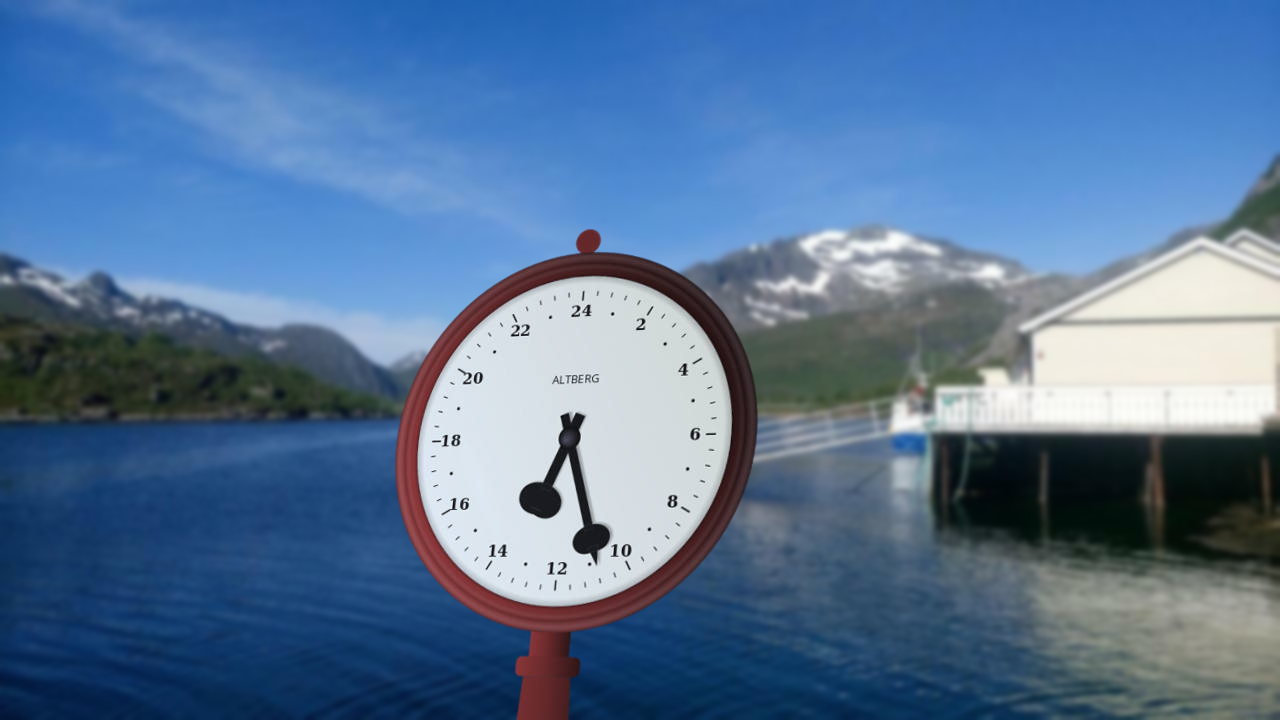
{"hour": 13, "minute": 27}
